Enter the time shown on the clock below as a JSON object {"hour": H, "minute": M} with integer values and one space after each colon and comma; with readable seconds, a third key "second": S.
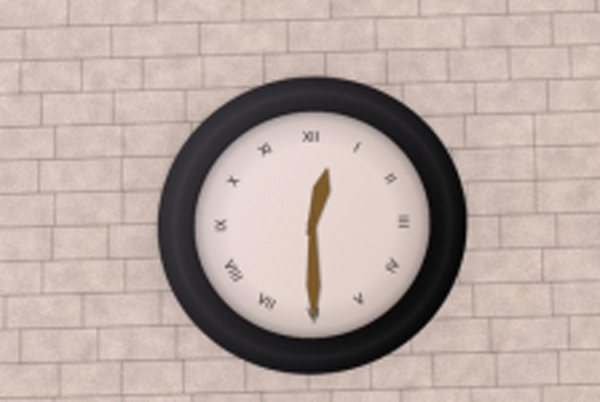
{"hour": 12, "minute": 30}
